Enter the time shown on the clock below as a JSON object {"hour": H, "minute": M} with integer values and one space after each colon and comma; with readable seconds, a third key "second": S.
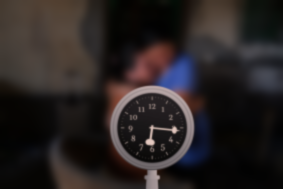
{"hour": 6, "minute": 16}
